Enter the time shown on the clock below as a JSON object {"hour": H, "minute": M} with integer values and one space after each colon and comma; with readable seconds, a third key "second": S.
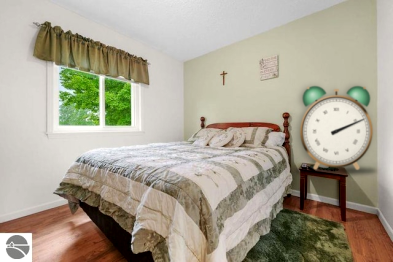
{"hour": 2, "minute": 11}
